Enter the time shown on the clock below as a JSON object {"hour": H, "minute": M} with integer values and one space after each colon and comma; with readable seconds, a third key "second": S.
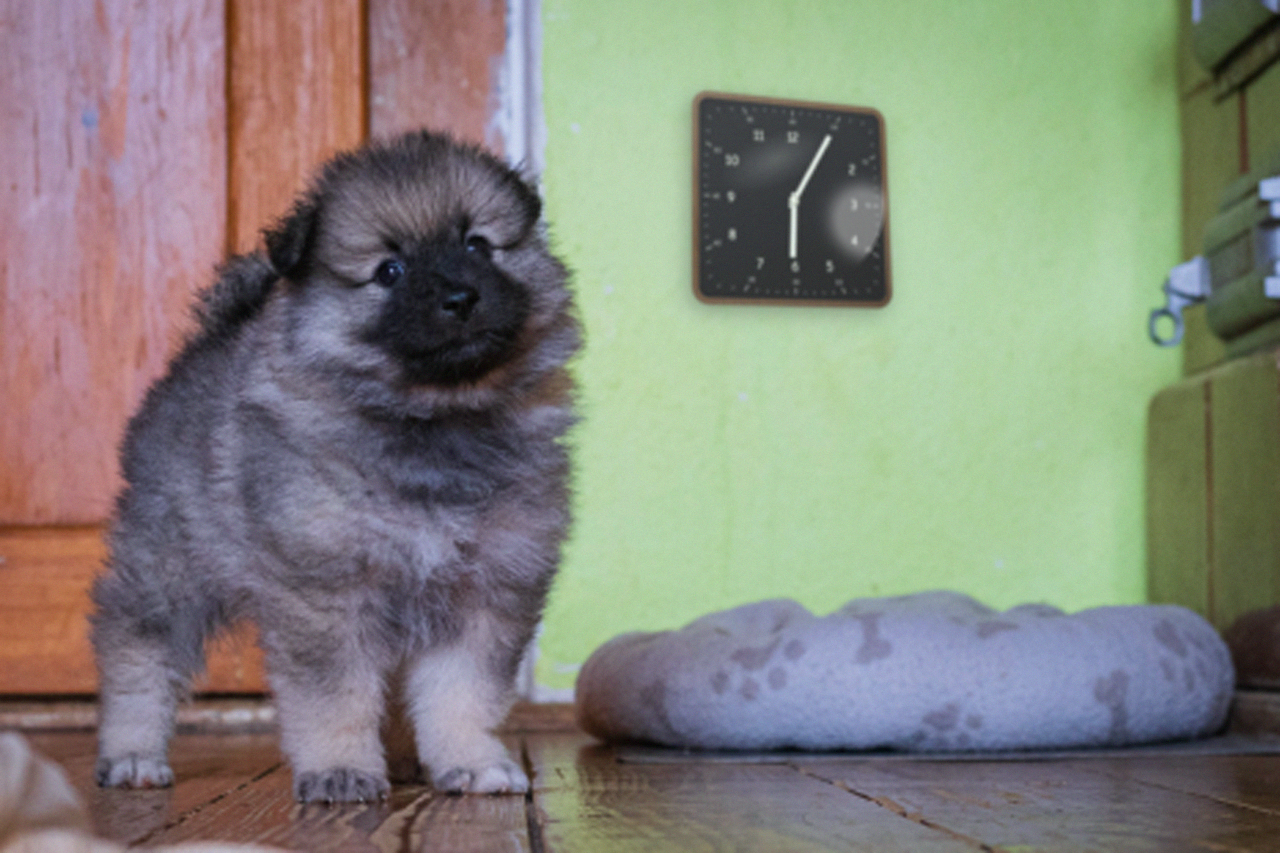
{"hour": 6, "minute": 5}
